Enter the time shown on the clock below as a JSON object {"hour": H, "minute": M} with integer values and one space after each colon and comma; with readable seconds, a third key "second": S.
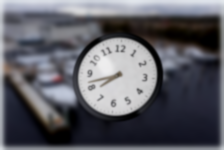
{"hour": 7, "minute": 42}
